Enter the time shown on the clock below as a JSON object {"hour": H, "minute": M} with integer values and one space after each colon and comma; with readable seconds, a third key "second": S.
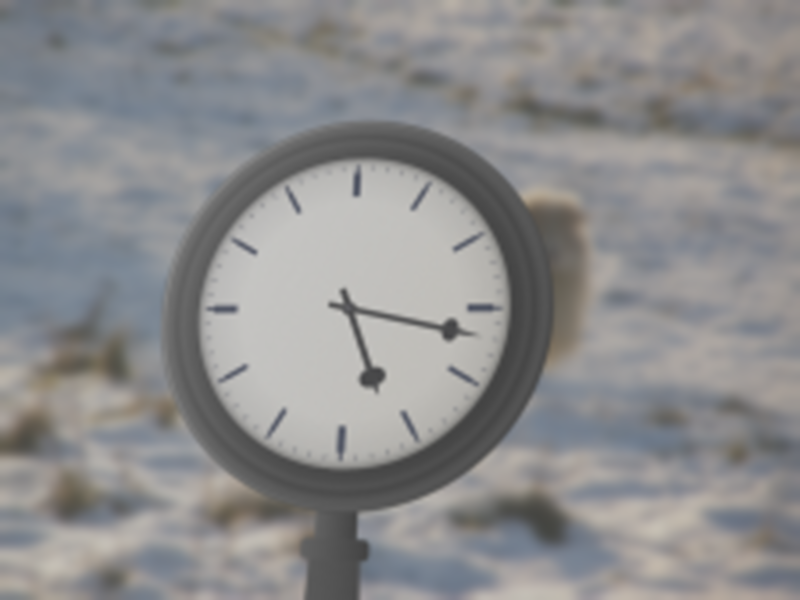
{"hour": 5, "minute": 17}
